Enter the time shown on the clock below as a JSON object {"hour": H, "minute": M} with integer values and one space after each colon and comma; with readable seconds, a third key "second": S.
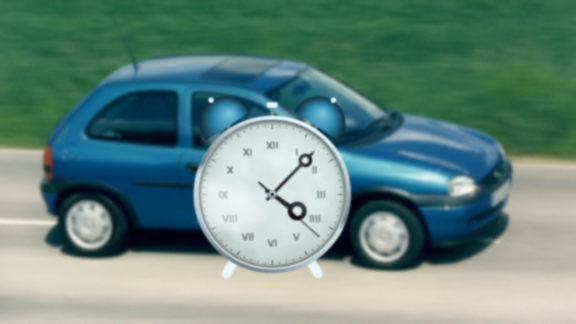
{"hour": 4, "minute": 7, "second": 22}
